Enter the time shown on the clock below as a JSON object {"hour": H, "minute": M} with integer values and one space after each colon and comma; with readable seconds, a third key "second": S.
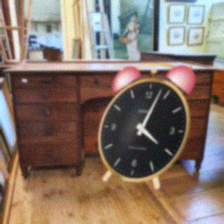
{"hour": 4, "minute": 3}
